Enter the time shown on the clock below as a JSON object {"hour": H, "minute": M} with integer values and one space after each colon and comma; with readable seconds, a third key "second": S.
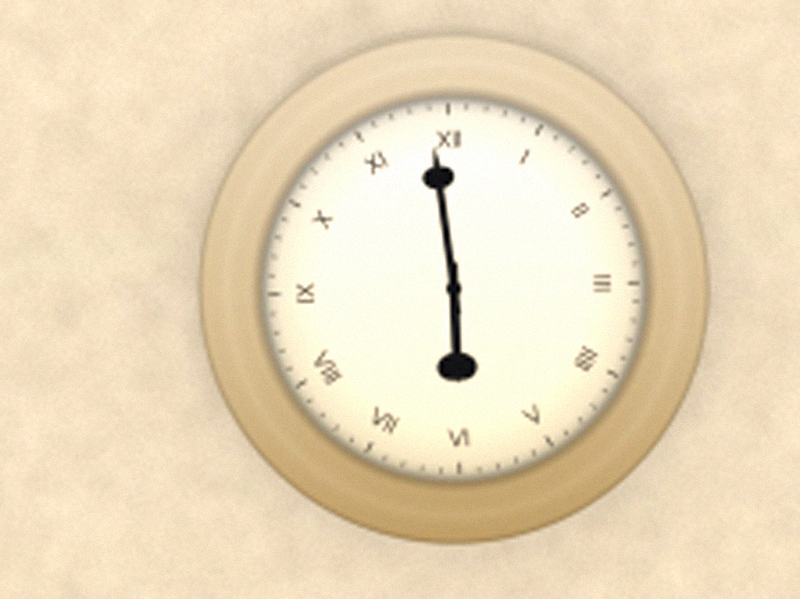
{"hour": 5, "minute": 59}
